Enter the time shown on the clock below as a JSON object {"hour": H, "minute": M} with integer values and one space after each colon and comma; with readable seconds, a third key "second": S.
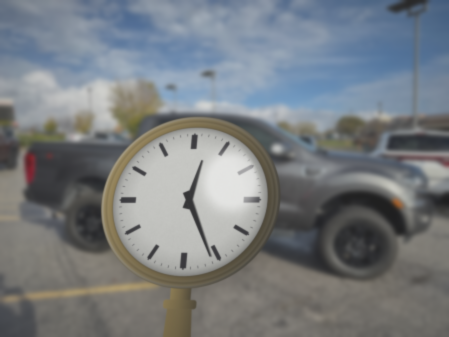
{"hour": 12, "minute": 26}
